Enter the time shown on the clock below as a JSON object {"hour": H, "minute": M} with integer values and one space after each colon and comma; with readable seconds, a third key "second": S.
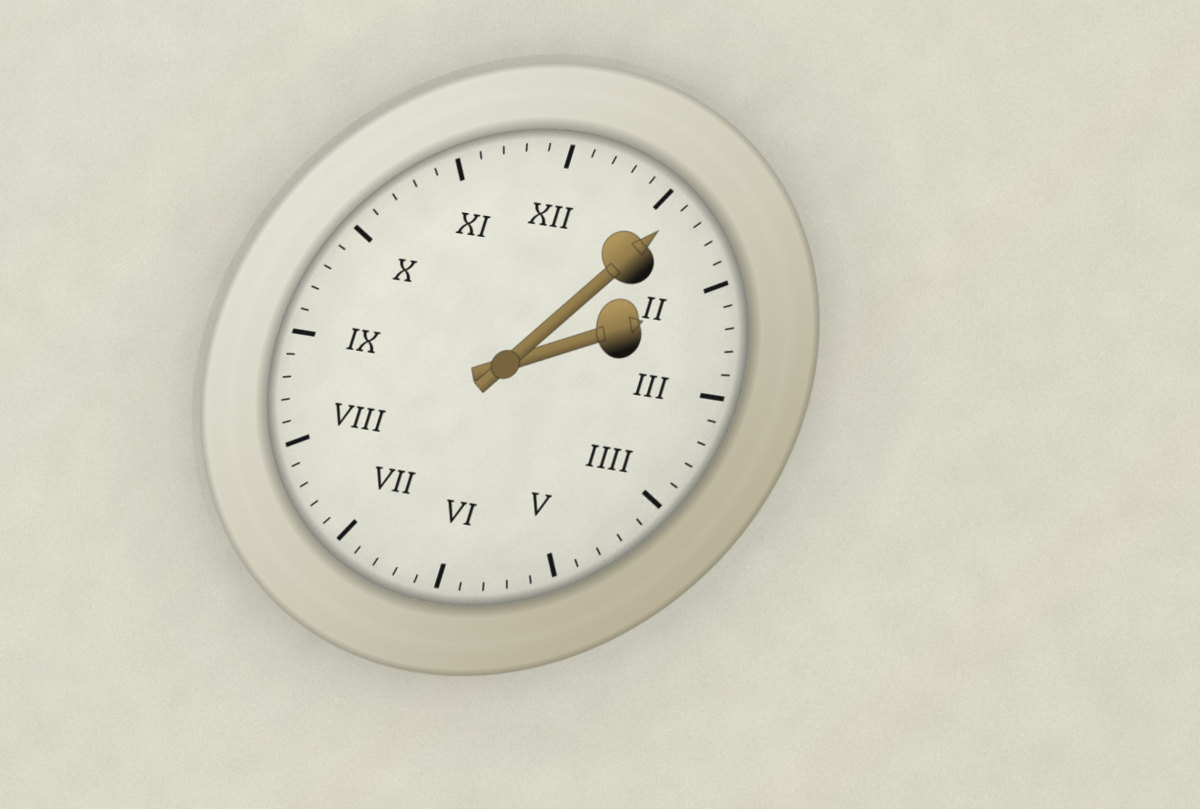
{"hour": 2, "minute": 6}
